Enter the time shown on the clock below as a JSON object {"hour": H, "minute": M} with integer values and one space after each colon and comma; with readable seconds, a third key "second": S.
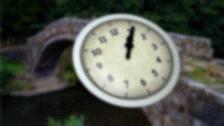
{"hour": 1, "minute": 6}
